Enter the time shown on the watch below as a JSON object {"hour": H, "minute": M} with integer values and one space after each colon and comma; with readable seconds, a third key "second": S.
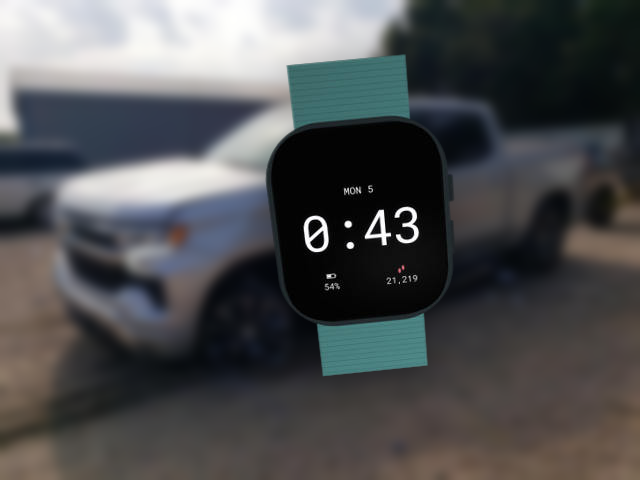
{"hour": 0, "minute": 43}
